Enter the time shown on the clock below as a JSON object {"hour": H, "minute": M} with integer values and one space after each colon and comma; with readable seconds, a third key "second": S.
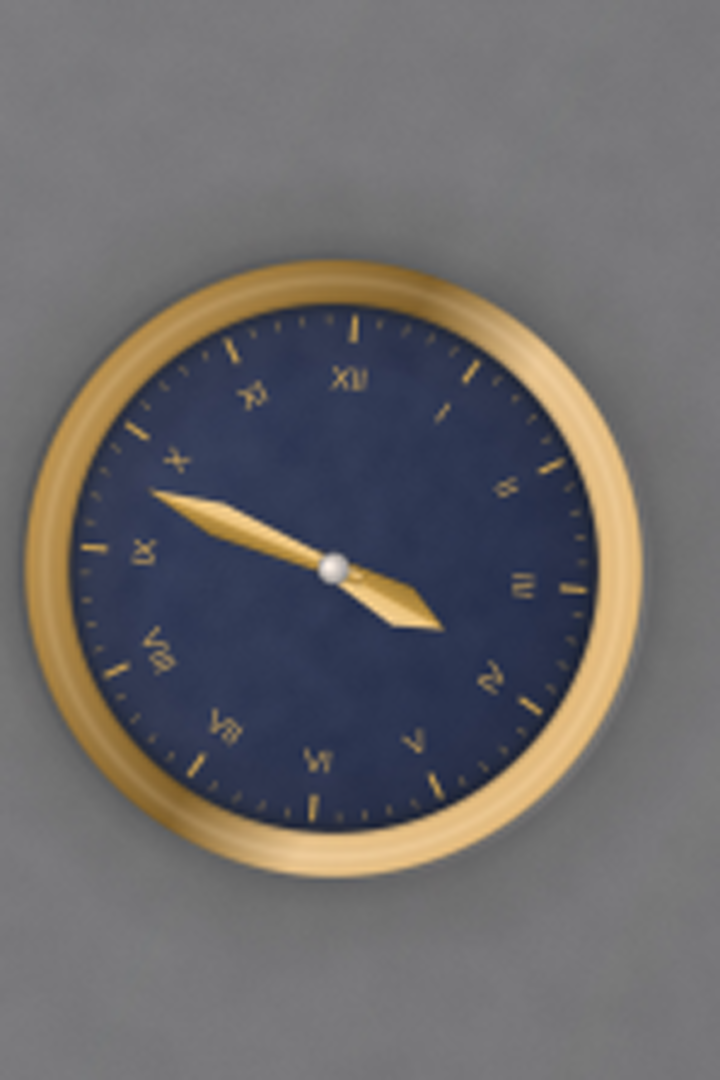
{"hour": 3, "minute": 48}
